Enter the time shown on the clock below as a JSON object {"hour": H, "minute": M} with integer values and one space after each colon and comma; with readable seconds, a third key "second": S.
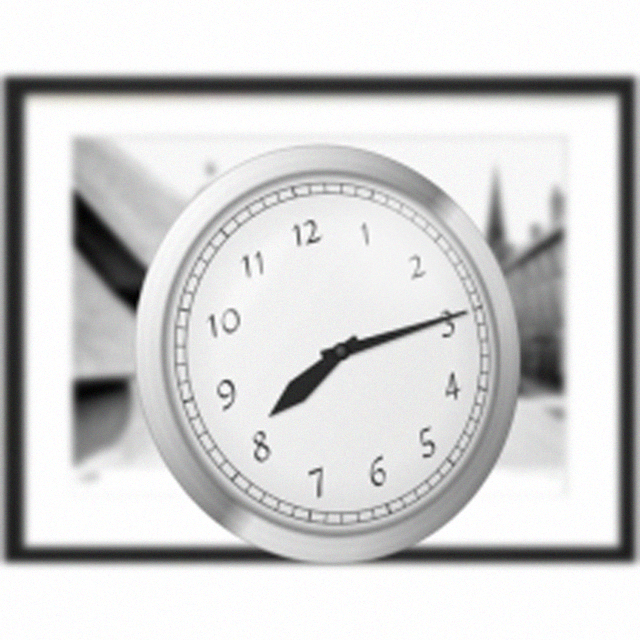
{"hour": 8, "minute": 15}
